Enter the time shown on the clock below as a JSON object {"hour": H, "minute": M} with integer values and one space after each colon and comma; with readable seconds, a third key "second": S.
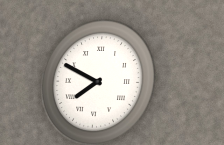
{"hour": 7, "minute": 49}
